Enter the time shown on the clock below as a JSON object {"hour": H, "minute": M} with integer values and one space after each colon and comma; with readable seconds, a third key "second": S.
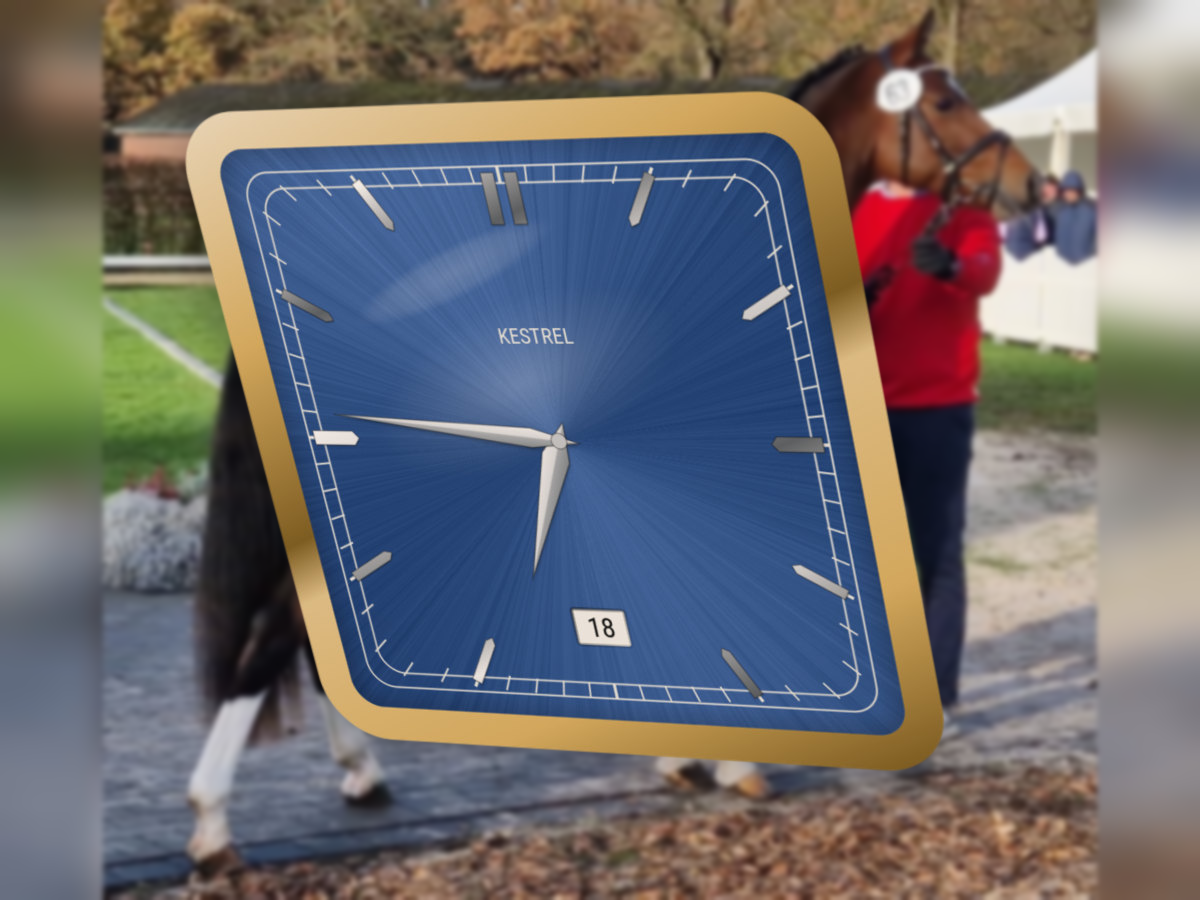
{"hour": 6, "minute": 46}
